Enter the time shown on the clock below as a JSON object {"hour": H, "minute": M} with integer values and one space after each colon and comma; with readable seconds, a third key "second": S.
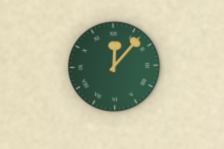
{"hour": 12, "minute": 7}
